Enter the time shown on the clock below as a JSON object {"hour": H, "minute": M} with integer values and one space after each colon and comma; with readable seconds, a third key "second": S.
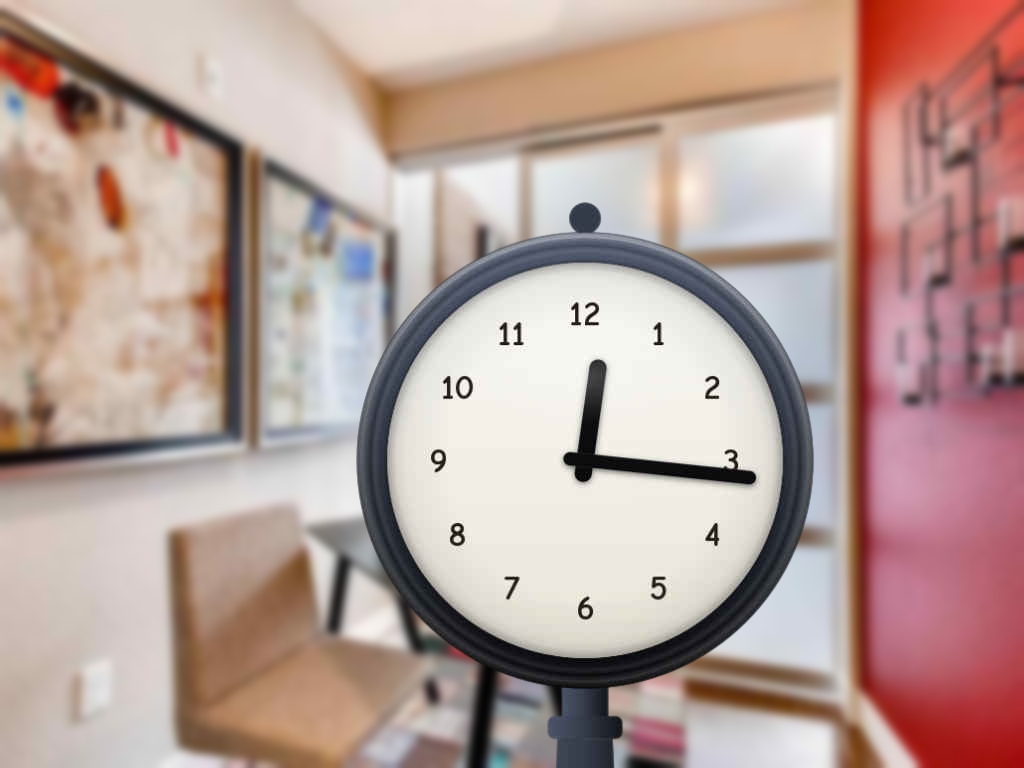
{"hour": 12, "minute": 16}
